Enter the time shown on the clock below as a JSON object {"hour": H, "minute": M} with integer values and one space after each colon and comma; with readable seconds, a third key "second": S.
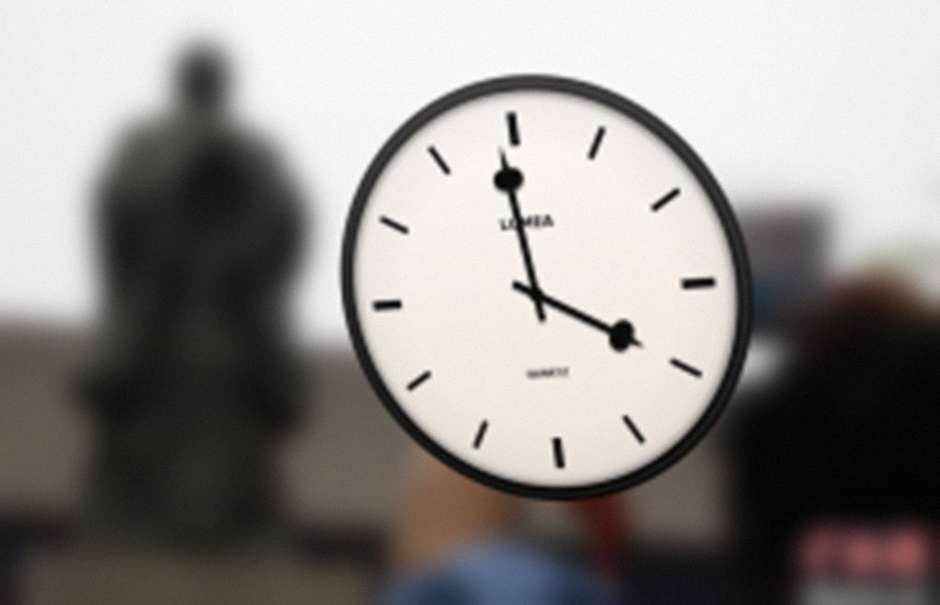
{"hour": 3, "minute": 59}
